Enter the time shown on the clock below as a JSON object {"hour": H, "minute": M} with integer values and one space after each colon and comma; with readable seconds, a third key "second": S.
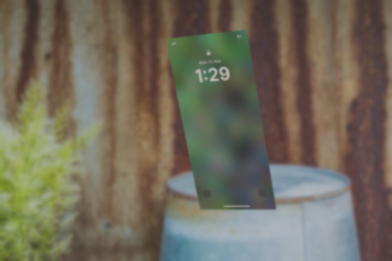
{"hour": 1, "minute": 29}
